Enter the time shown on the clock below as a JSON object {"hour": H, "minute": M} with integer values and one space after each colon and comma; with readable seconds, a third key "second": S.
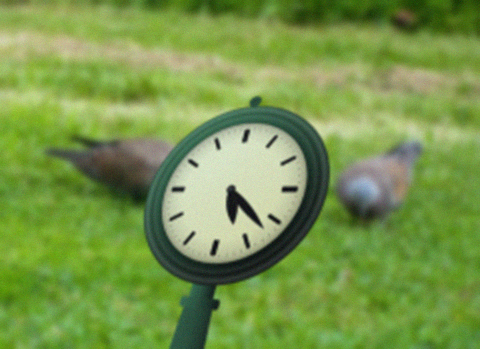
{"hour": 5, "minute": 22}
